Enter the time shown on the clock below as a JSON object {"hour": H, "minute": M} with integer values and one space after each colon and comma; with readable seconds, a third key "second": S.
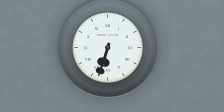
{"hour": 6, "minute": 33}
